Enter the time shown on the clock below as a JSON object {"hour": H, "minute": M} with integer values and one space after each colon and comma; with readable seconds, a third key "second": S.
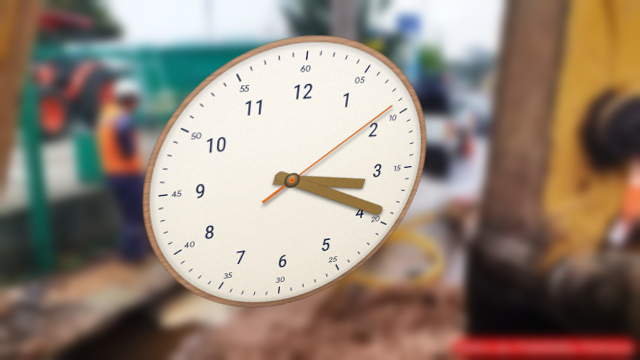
{"hour": 3, "minute": 19, "second": 9}
